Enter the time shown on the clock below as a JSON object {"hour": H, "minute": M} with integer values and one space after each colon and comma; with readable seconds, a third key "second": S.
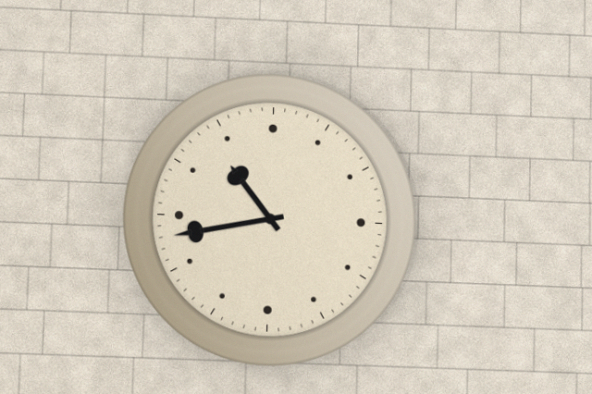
{"hour": 10, "minute": 43}
